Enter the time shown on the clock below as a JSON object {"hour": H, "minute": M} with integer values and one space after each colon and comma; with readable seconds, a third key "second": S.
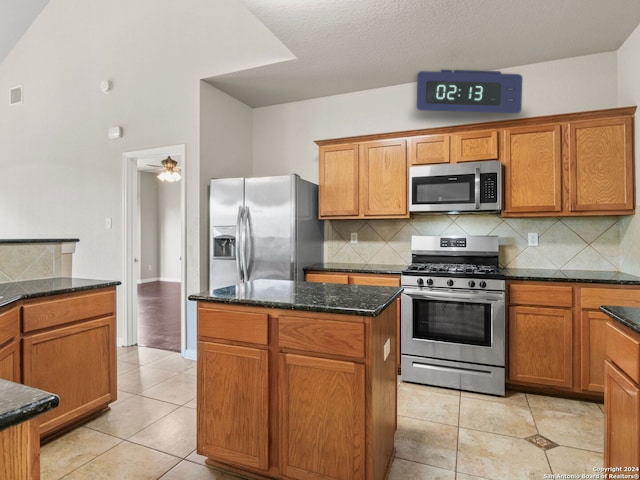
{"hour": 2, "minute": 13}
